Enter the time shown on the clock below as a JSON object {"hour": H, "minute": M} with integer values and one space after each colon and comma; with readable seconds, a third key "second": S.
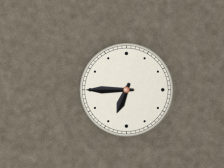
{"hour": 6, "minute": 45}
